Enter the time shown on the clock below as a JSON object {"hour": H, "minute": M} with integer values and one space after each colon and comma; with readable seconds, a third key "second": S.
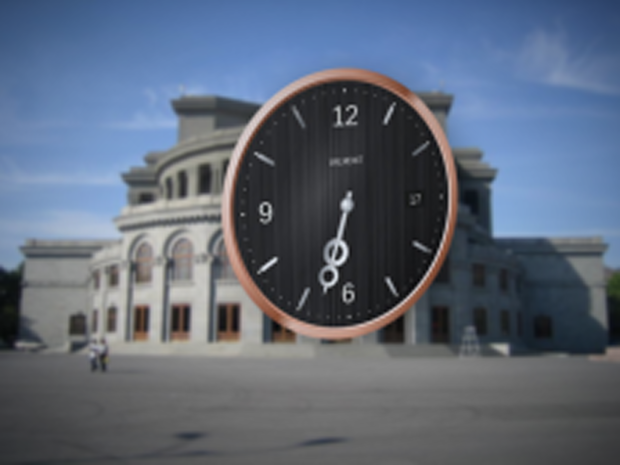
{"hour": 6, "minute": 33}
